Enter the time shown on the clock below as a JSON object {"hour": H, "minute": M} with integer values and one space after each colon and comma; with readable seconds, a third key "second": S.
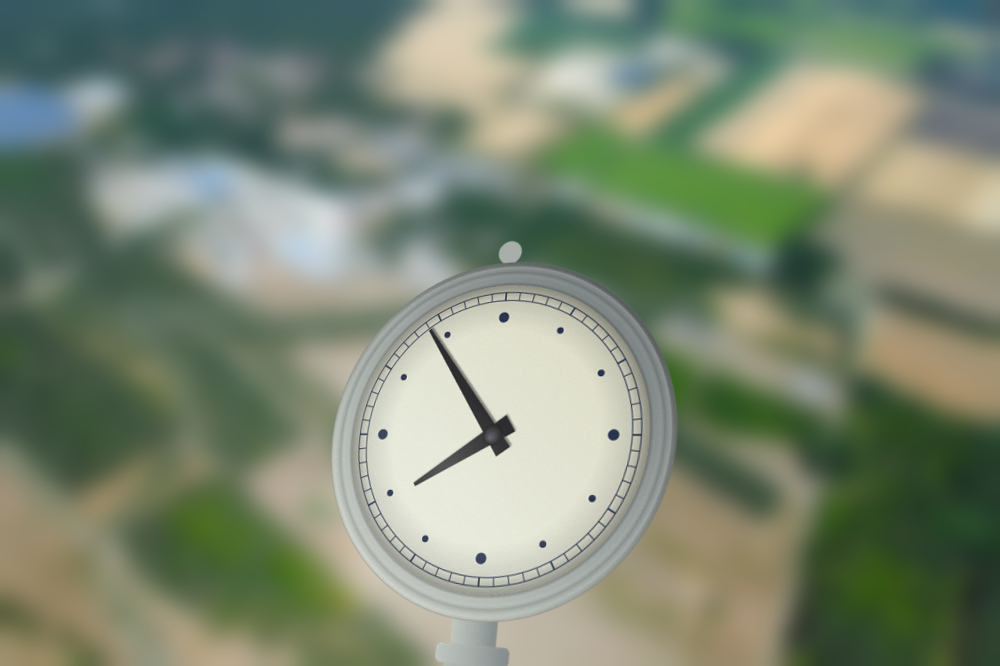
{"hour": 7, "minute": 54}
